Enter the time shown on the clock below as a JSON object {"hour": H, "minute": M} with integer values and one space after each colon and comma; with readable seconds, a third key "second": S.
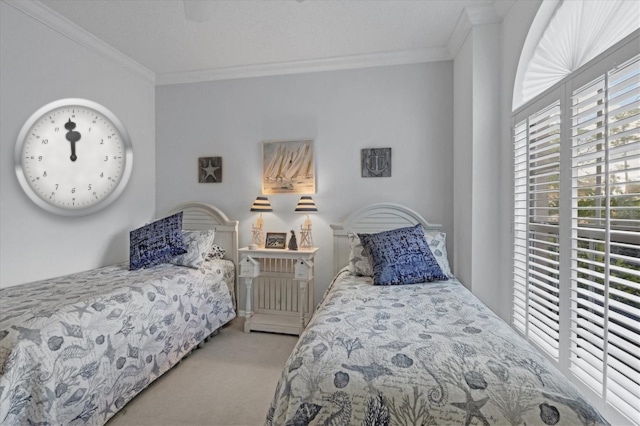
{"hour": 11, "minute": 59}
